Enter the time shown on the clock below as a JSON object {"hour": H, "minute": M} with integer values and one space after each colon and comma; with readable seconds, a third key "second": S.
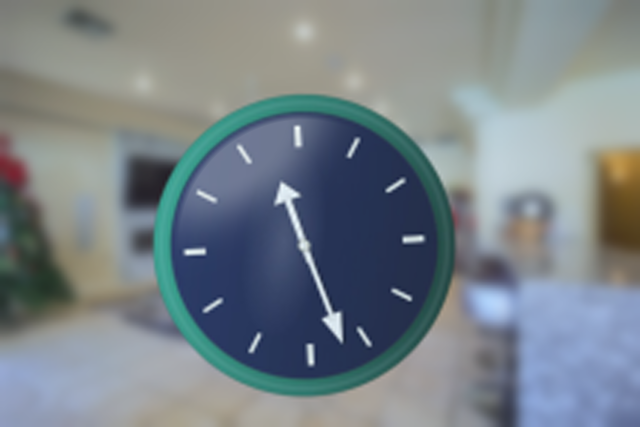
{"hour": 11, "minute": 27}
